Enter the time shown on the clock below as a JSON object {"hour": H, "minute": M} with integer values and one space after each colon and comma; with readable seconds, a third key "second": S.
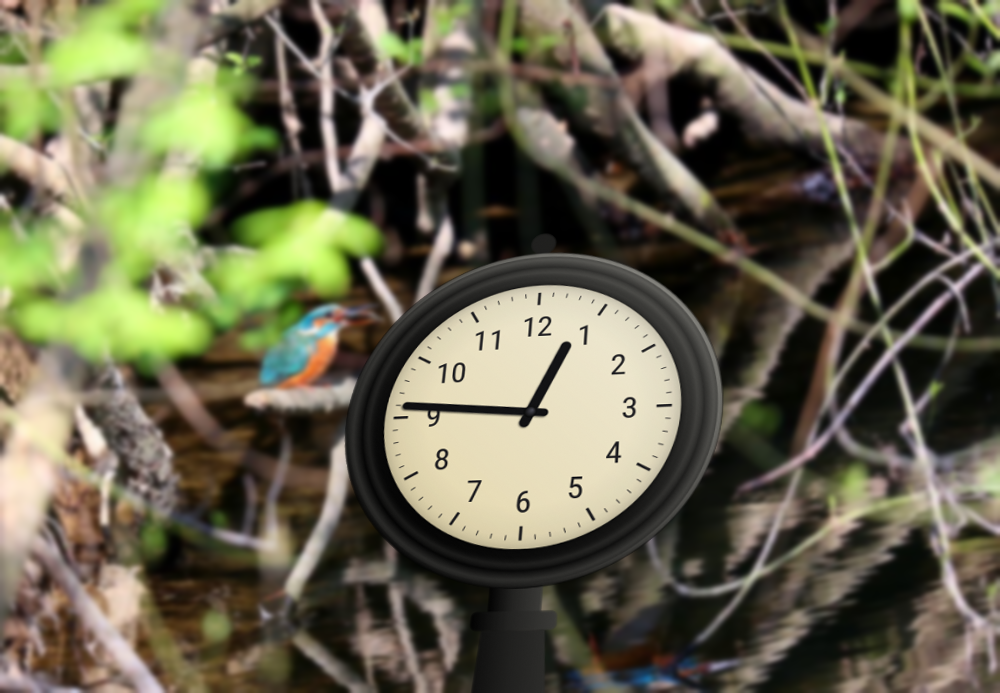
{"hour": 12, "minute": 46}
